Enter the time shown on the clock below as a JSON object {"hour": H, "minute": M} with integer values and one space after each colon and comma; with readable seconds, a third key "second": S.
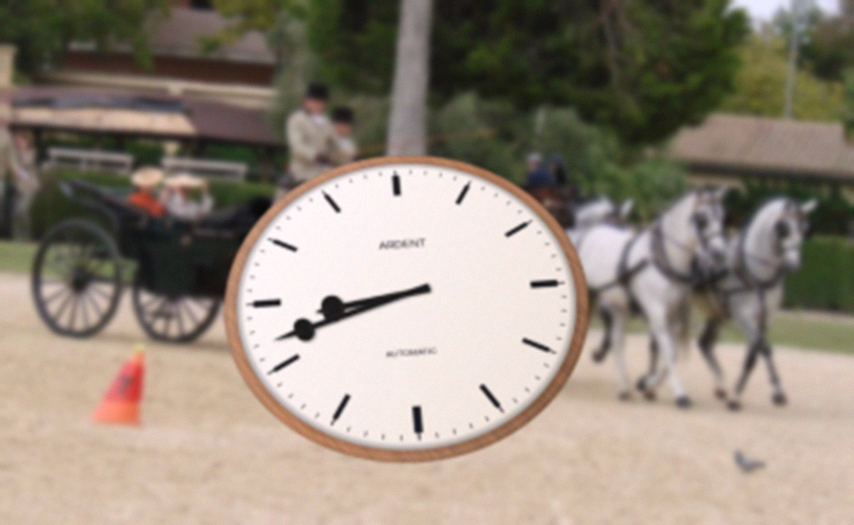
{"hour": 8, "minute": 42}
